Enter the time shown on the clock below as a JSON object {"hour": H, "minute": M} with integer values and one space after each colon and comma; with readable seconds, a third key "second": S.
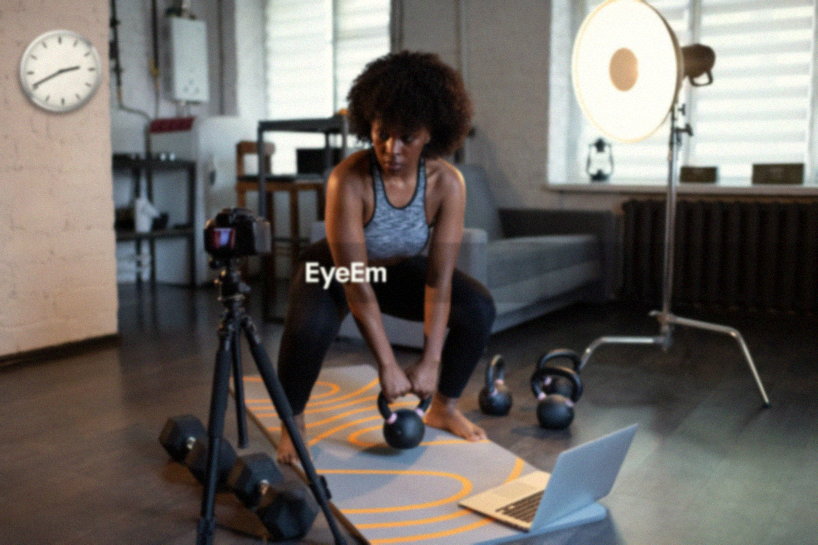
{"hour": 2, "minute": 41}
